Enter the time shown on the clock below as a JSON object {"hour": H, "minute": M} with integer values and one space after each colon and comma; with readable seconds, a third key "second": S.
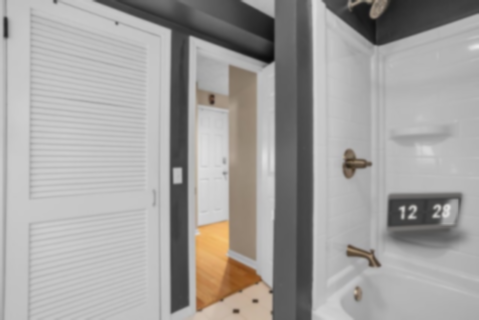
{"hour": 12, "minute": 28}
